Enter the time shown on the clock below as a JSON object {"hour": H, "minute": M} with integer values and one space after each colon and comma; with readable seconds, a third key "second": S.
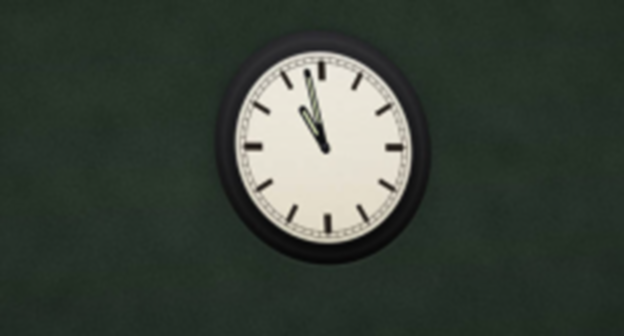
{"hour": 10, "minute": 58}
